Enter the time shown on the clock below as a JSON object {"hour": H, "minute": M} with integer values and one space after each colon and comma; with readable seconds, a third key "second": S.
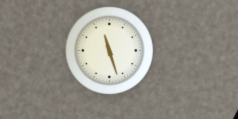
{"hour": 11, "minute": 27}
